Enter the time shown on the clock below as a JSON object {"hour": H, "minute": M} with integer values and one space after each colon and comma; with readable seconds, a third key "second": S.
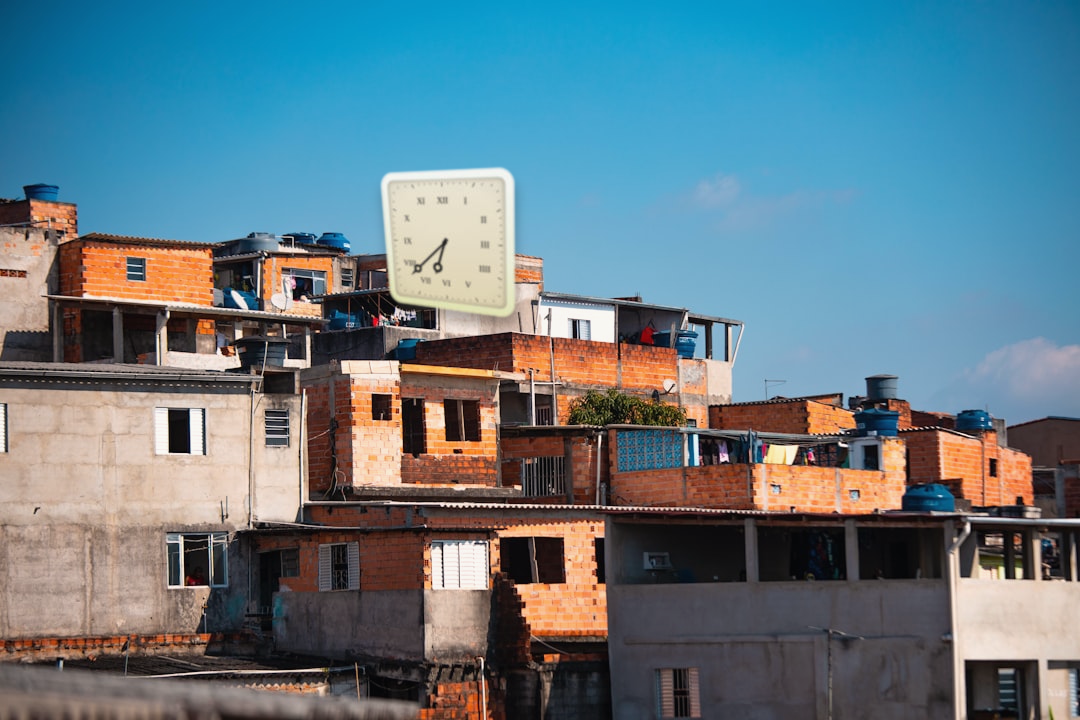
{"hour": 6, "minute": 38}
